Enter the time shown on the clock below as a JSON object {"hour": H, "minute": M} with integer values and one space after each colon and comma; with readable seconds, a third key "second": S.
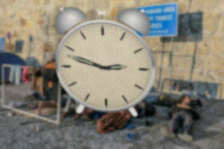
{"hour": 2, "minute": 48}
